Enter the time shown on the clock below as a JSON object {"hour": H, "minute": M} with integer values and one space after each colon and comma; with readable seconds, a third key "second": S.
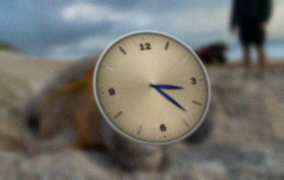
{"hour": 3, "minute": 23}
